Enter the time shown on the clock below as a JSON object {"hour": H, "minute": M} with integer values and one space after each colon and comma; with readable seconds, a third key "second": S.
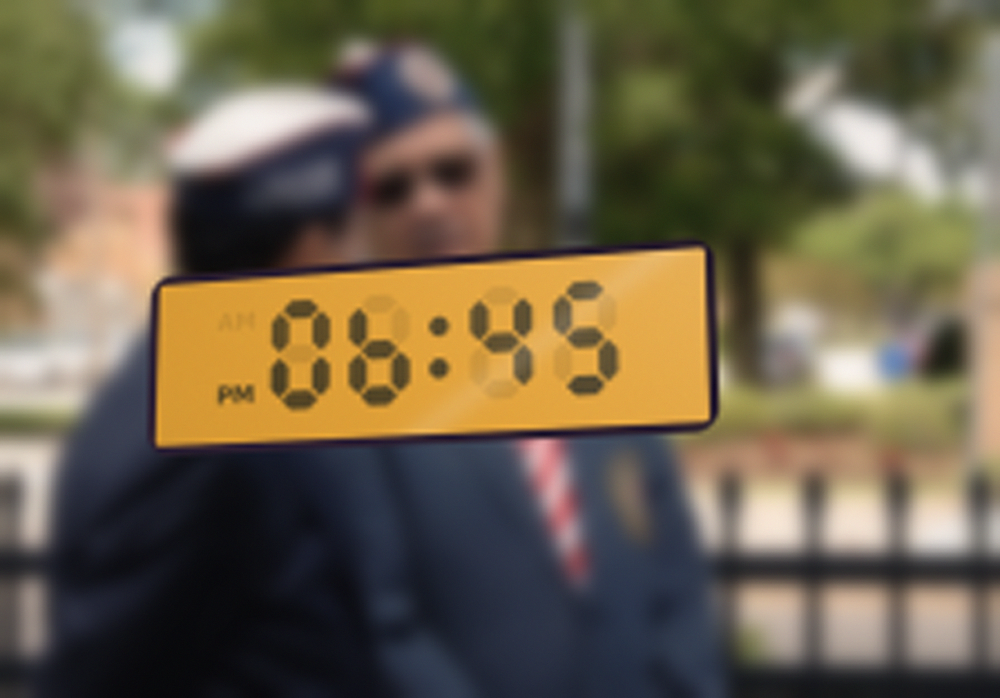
{"hour": 6, "minute": 45}
